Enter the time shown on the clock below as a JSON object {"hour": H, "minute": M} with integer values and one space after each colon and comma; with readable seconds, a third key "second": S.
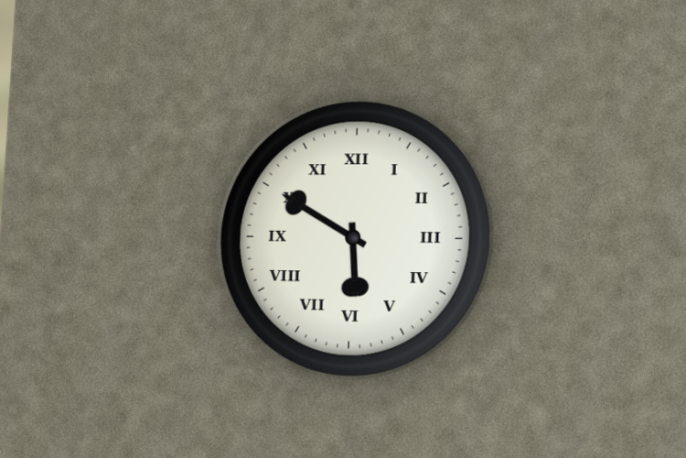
{"hour": 5, "minute": 50}
